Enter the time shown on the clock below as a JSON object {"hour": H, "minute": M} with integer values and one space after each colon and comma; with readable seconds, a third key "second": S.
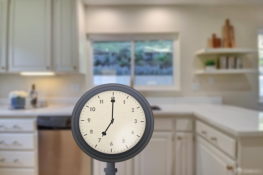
{"hour": 7, "minute": 0}
